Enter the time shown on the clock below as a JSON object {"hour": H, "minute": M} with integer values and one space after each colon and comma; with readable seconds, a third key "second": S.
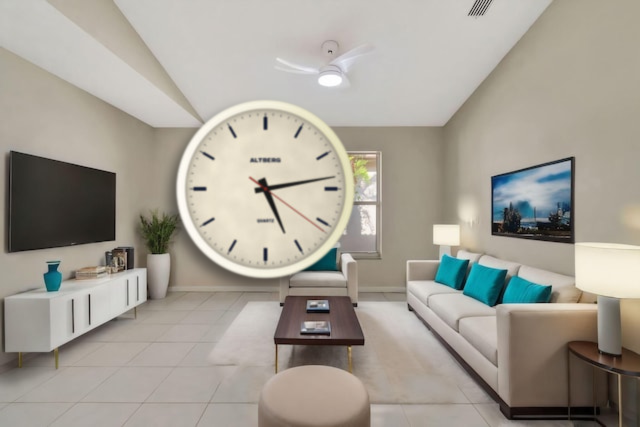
{"hour": 5, "minute": 13, "second": 21}
